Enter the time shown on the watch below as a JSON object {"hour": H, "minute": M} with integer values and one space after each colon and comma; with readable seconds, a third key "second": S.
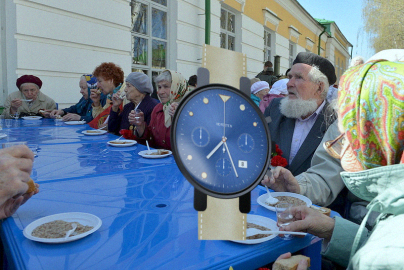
{"hour": 7, "minute": 26}
